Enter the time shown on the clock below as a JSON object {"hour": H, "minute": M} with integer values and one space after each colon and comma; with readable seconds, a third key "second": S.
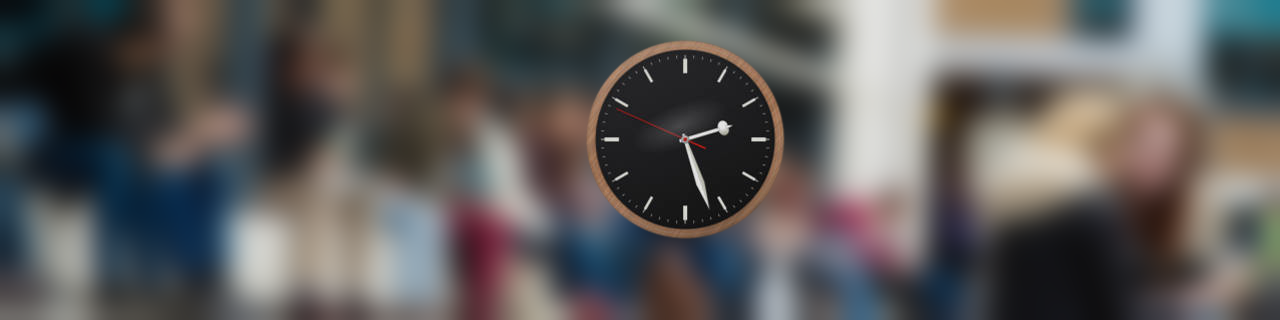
{"hour": 2, "minute": 26, "second": 49}
